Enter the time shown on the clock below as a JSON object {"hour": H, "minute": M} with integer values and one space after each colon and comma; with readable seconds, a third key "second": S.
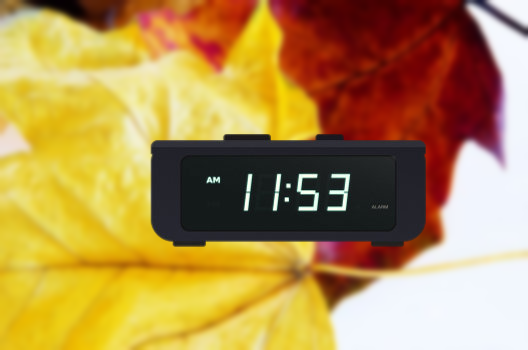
{"hour": 11, "minute": 53}
